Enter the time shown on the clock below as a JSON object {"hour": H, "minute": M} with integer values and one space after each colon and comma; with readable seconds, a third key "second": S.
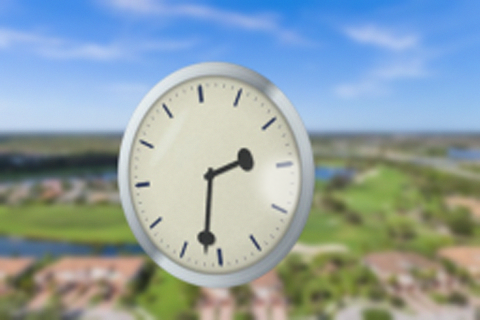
{"hour": 2, "minute": 32}
